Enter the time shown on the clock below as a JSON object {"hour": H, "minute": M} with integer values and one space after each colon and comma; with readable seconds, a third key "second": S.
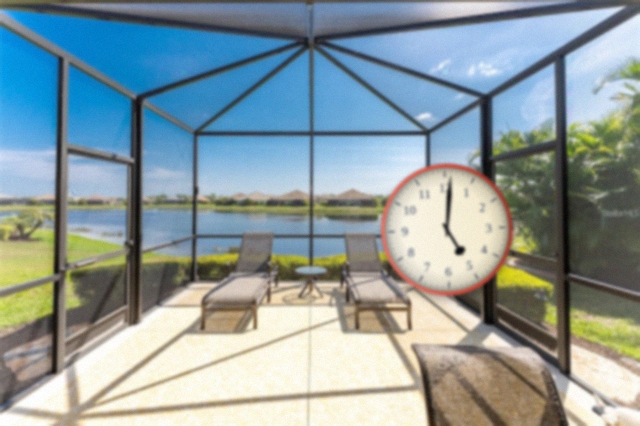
{"hour": 5, "minute": 1}
